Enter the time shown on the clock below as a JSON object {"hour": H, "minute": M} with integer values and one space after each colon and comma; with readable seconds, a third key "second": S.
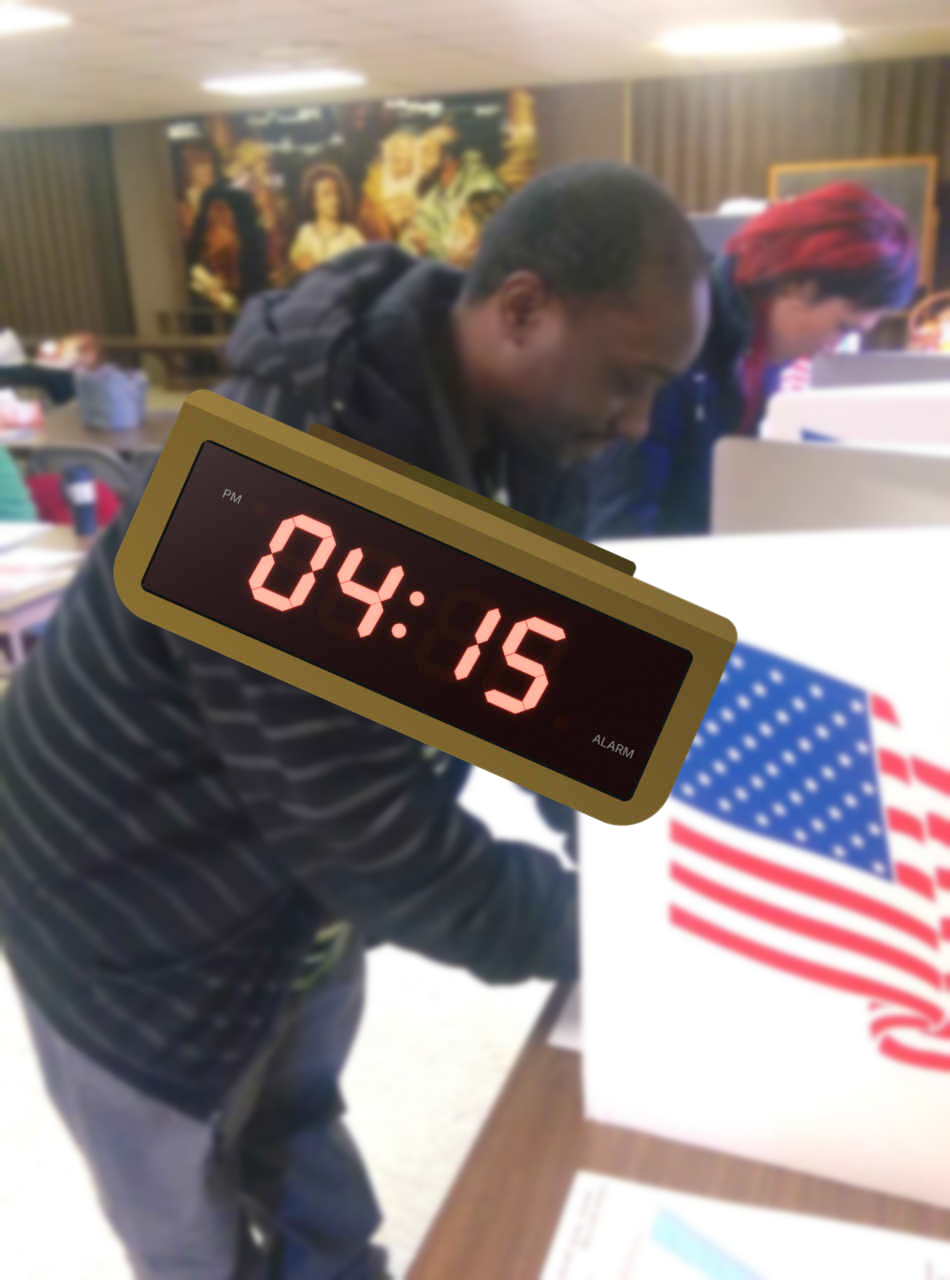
{"hour": 4, "minute": 15}
